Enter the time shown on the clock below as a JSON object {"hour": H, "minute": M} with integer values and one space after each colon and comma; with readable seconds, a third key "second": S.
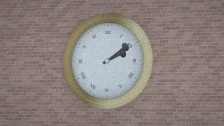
{"hour": 2, "minute": 9}
